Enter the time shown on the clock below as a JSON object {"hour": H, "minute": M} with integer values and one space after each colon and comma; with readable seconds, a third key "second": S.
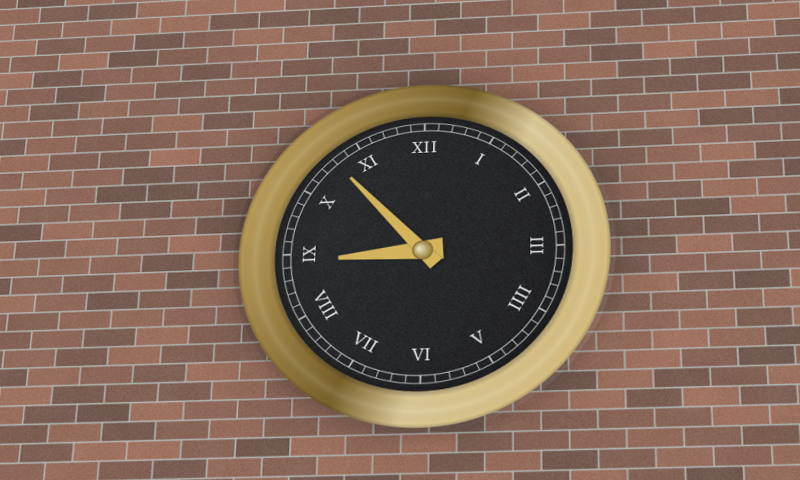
{"hour": 8, "minute": 53}
